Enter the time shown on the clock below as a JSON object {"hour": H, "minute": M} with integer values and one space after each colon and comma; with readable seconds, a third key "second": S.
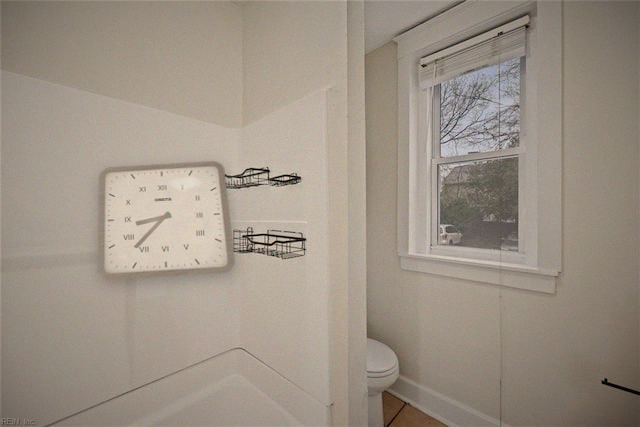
{"hour": 8, "minute": 37}
